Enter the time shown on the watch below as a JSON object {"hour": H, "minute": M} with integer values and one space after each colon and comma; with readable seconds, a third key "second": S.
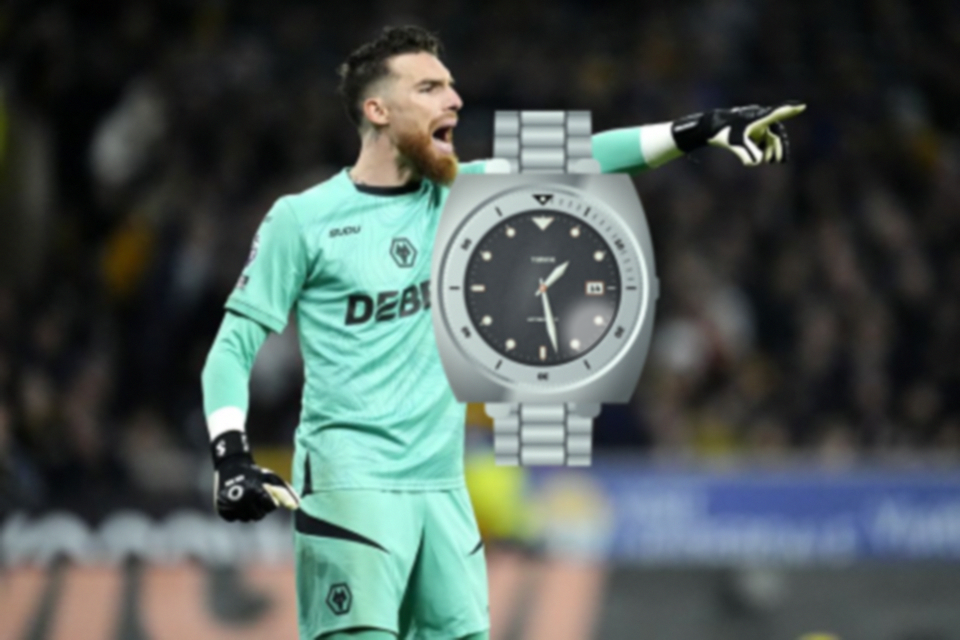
{"hour": 1, "minute": 28}
